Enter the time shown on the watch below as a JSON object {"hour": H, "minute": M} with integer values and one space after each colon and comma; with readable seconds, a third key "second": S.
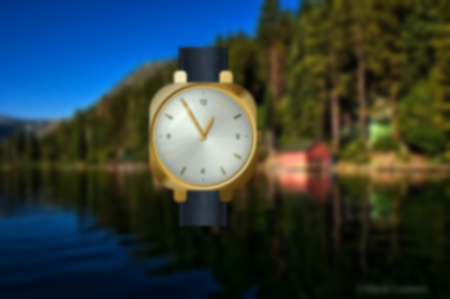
{"hour": 12, "minute": 55}
